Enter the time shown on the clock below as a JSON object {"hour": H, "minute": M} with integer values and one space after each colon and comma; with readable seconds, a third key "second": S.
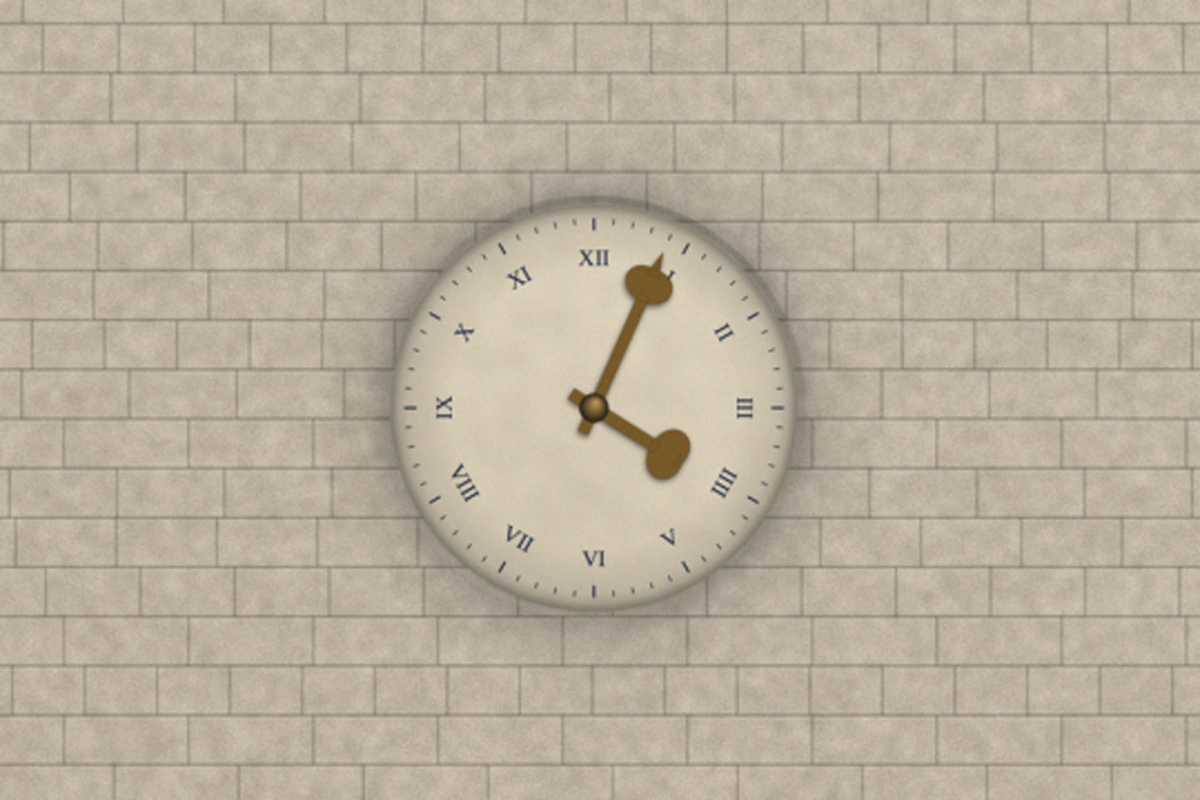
{"hour": 4, "minute": 4}
